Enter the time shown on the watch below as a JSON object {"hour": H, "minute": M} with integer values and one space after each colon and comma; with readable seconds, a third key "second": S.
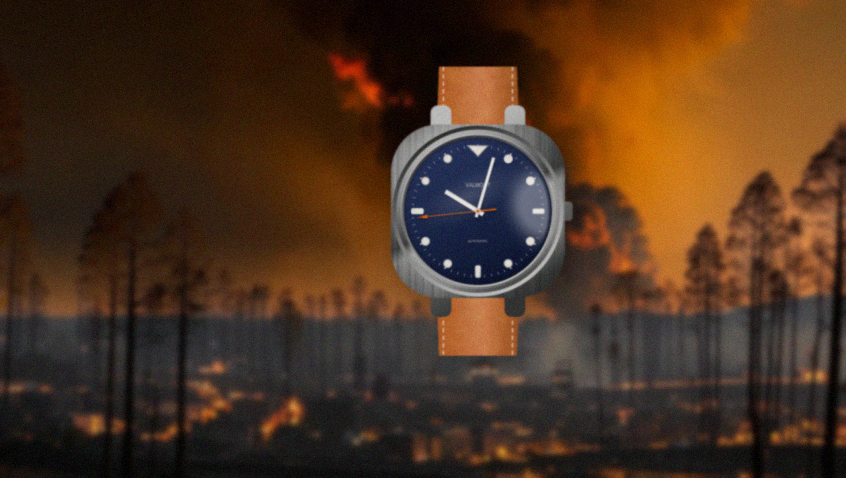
{"hour": 10, "minute": 2, "second": 44}
